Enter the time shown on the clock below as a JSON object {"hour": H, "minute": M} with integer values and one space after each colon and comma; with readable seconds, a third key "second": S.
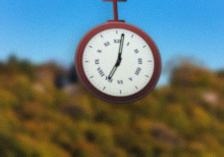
{"hour": 7, "minute": 2}
